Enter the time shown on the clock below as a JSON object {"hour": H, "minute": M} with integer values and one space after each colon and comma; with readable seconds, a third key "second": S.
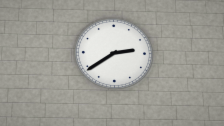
{"hour": 2, "minute": 39}
